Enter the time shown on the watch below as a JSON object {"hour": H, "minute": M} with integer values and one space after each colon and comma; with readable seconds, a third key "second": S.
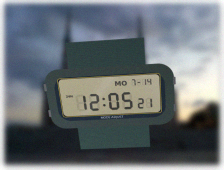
{"hour": 12, "minute": 5, "second": 21}
